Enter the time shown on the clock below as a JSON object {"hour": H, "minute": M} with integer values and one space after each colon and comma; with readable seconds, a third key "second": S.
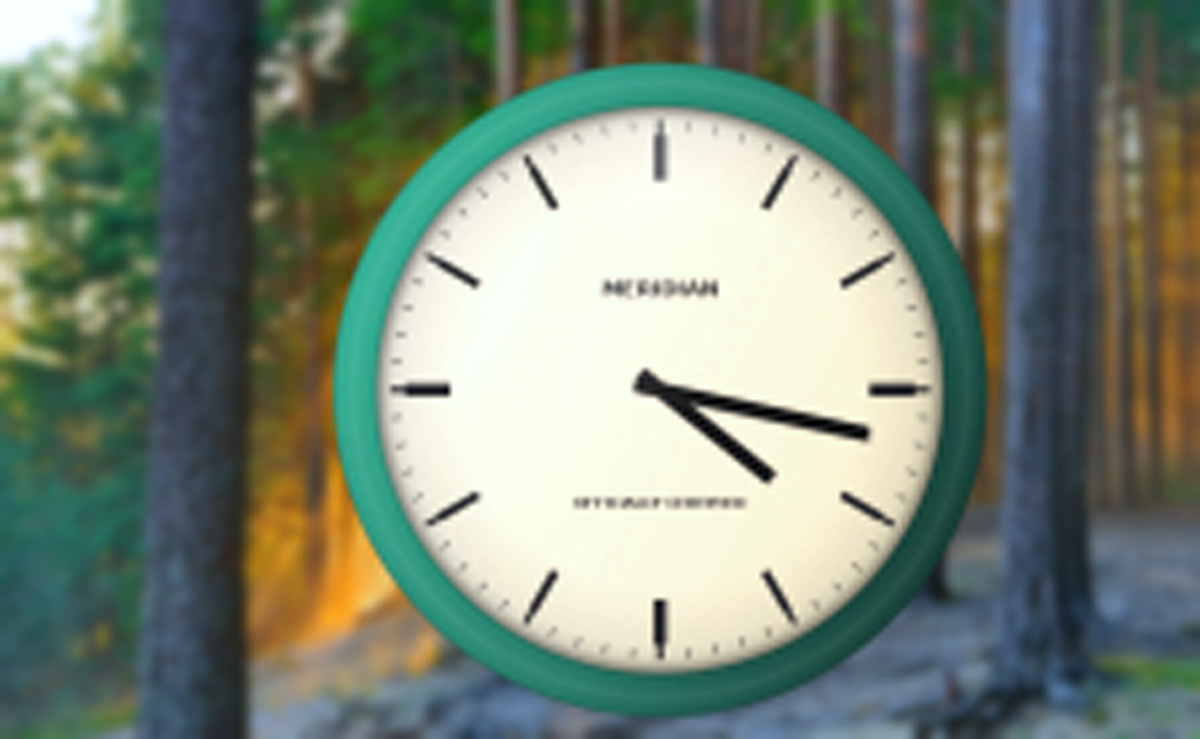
{"hour": 4, "minute": 17}
